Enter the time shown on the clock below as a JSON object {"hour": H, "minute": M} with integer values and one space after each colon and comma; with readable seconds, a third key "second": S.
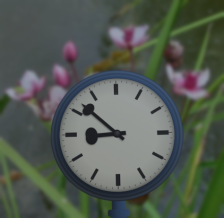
{"hour": 8, "minute": 52}
